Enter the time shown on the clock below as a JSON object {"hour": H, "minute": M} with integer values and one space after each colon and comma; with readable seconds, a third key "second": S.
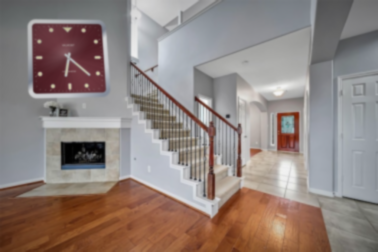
{"hour": 6, "minute": 22}
